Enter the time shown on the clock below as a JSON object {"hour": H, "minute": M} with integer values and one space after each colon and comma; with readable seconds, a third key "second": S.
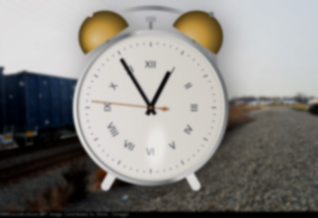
{"hour": 12, "minute": 54, "second": 46}
